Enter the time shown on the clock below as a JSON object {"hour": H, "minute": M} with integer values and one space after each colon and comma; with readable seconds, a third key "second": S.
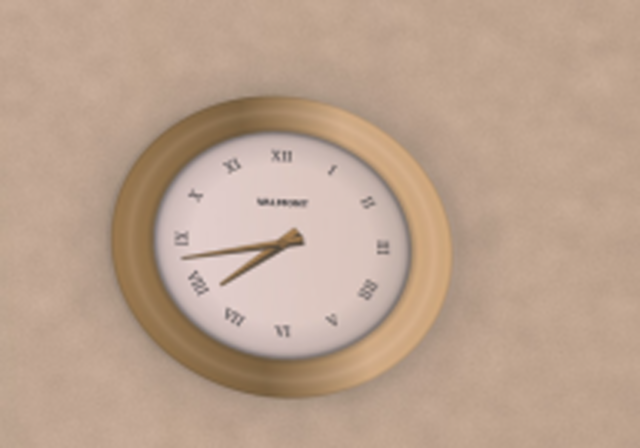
{"hour": 7, "minute": 43}
